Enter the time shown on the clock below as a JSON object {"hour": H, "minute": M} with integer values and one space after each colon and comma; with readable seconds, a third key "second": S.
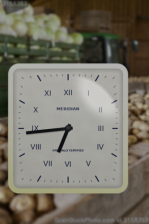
{"hour": 6, "minute": 44}
